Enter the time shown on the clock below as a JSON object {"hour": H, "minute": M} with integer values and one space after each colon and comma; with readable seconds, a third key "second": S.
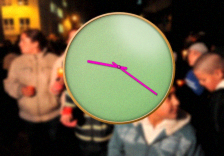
{"hour": 9, "minute": 21}
